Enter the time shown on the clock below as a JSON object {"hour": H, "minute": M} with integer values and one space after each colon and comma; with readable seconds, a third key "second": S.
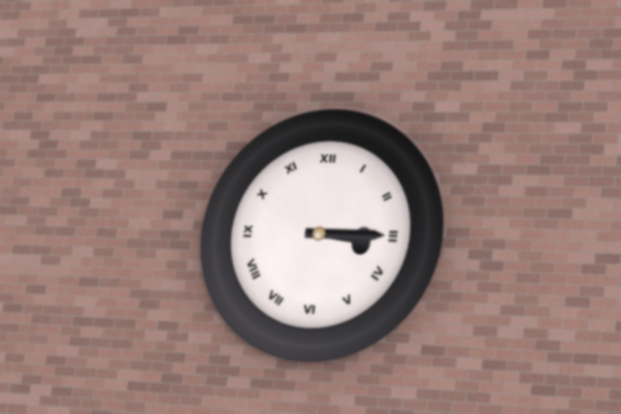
{"hour": 3, "minute": 15}
